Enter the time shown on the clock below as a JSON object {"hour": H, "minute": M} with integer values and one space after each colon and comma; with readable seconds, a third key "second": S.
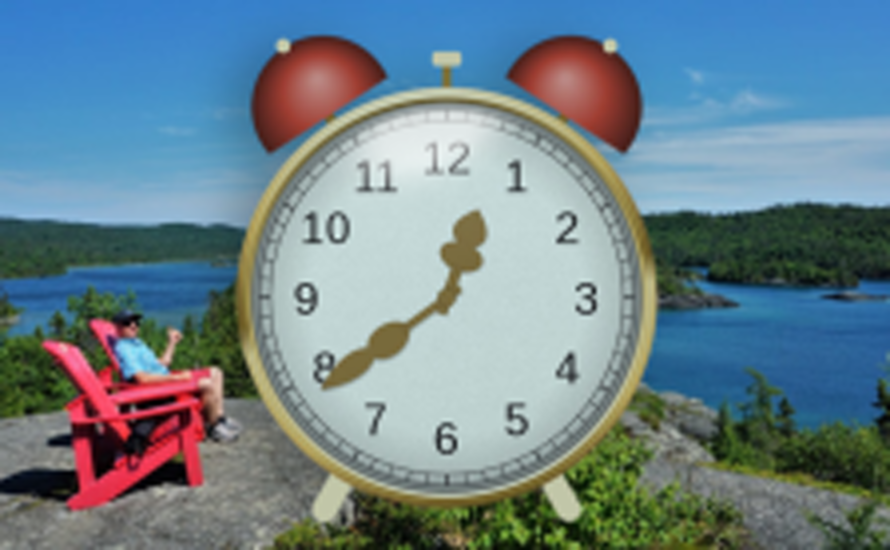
{"hour": 12, "minute": 39}
